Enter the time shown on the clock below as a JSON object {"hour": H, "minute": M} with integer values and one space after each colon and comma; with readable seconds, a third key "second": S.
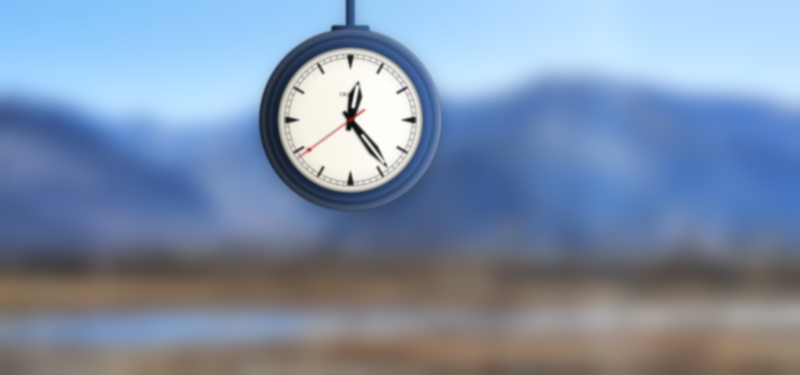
{"hour": 12, "minute": 23, "second": 39}
